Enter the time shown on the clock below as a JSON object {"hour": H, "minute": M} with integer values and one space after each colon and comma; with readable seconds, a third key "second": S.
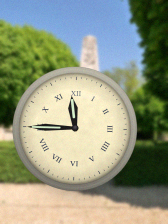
{"hour": 11, "minute": 45}
